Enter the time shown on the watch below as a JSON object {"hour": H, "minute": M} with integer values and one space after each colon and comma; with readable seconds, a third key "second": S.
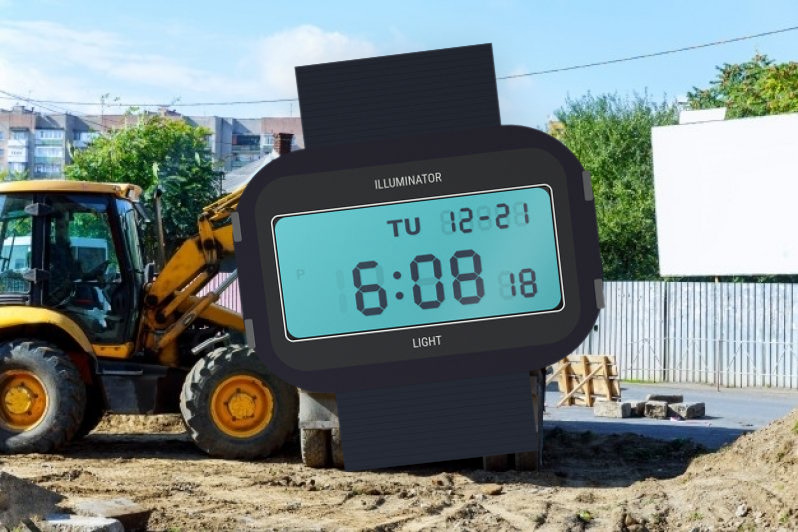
{"hour": 6, "minute": 8, "second": 18}
